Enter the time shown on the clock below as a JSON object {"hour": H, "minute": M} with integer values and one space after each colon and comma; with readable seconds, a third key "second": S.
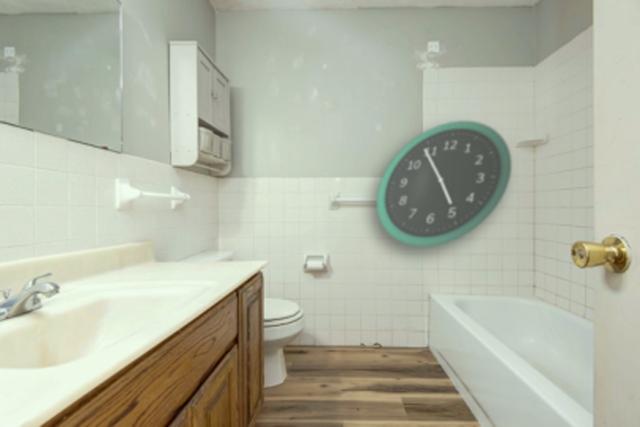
{"hour": 4, "minute": 54}
